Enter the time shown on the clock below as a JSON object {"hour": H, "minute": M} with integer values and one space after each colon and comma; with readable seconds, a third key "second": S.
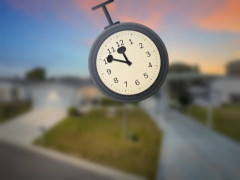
{"hour": 11, "minute": 51}
